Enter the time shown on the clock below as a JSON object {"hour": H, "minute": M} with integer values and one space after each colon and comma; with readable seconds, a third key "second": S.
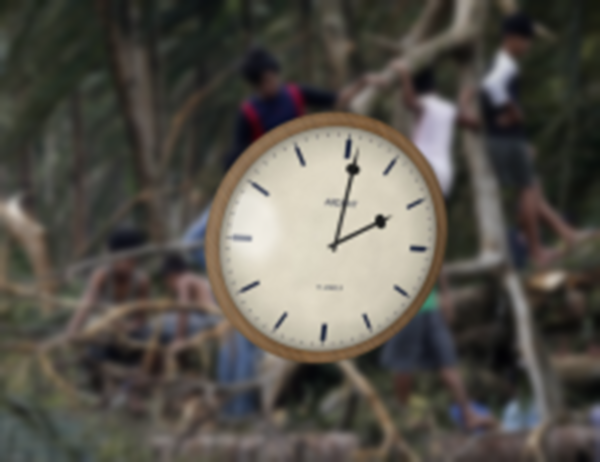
{"hour": 2, "minute": 1}
